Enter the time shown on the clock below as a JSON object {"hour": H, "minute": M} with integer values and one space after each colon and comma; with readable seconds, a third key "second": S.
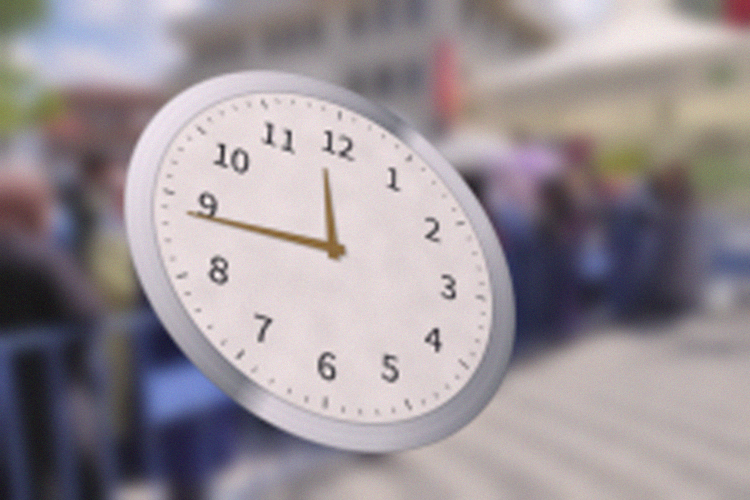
{"hour": 11, "minute": 44}
